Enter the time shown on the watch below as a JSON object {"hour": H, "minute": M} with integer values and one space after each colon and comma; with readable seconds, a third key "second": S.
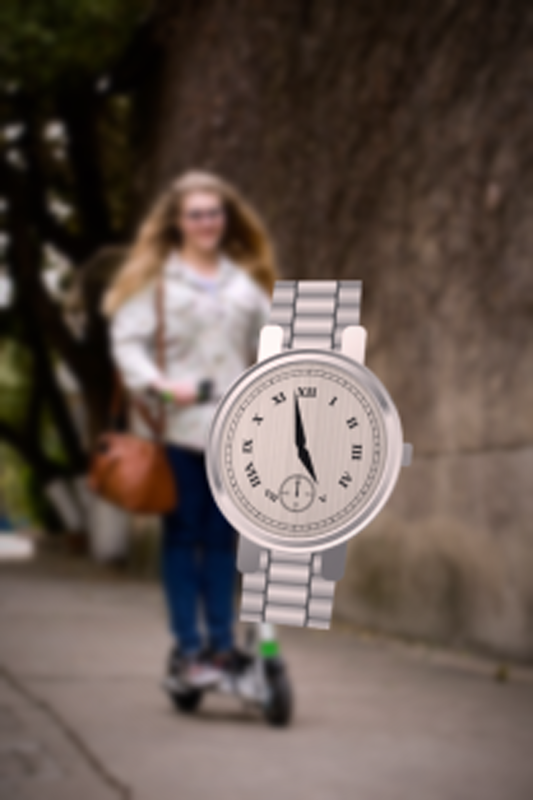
{"hour": 4, "minute": 58}
